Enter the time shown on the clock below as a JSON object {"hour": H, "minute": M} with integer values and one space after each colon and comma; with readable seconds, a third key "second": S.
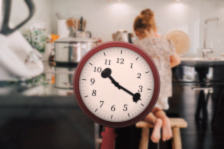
{"hour": 10, "minute": 19}
